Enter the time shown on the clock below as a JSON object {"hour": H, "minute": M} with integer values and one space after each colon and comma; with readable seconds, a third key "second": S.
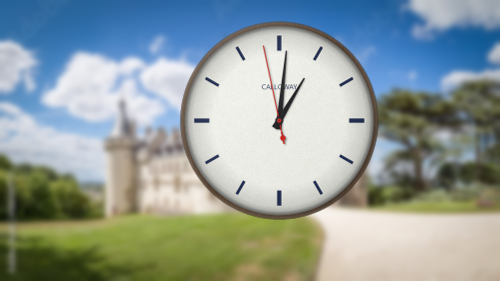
{"hour": 1, "minute": 0, "second": 58}
